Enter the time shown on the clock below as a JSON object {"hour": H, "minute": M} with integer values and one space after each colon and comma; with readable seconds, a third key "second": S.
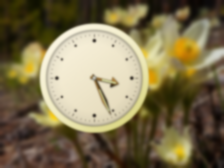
{"hour": 3, "minute": 26}
